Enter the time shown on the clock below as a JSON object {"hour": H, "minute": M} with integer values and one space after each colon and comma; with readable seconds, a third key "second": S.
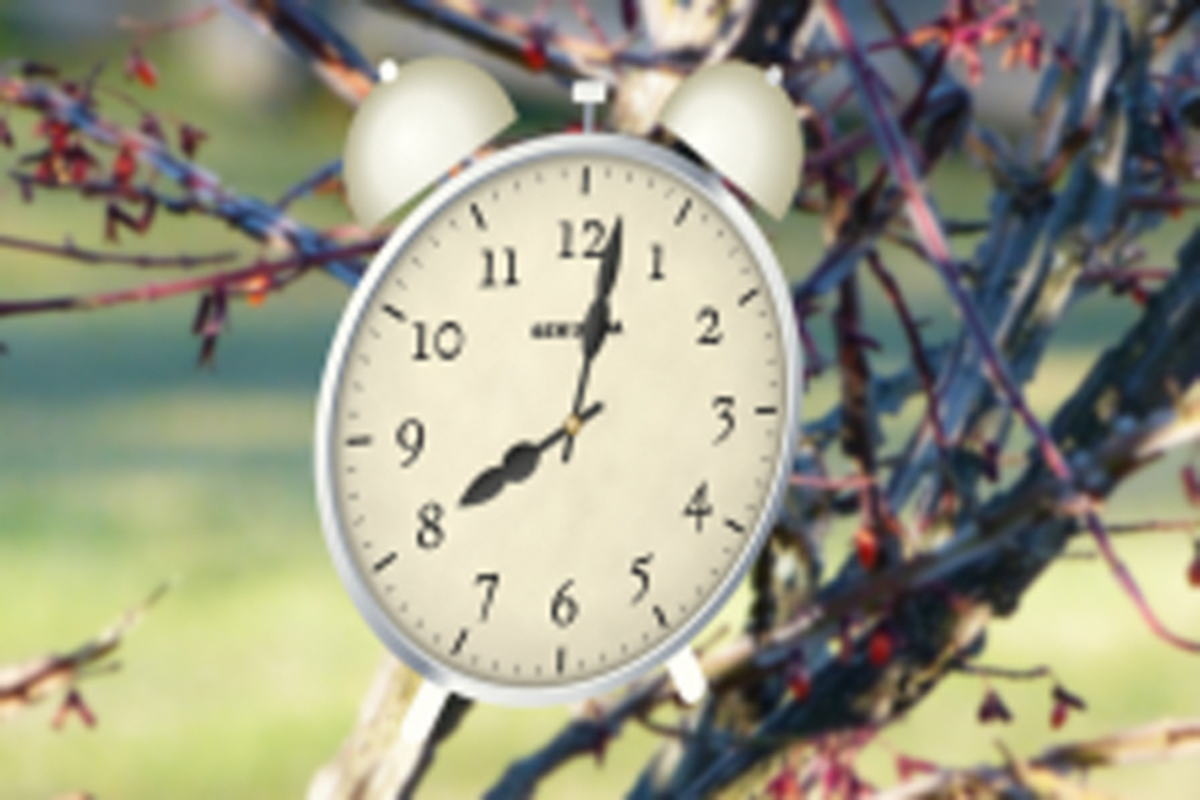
{"hour": 8, "minute": 2}
